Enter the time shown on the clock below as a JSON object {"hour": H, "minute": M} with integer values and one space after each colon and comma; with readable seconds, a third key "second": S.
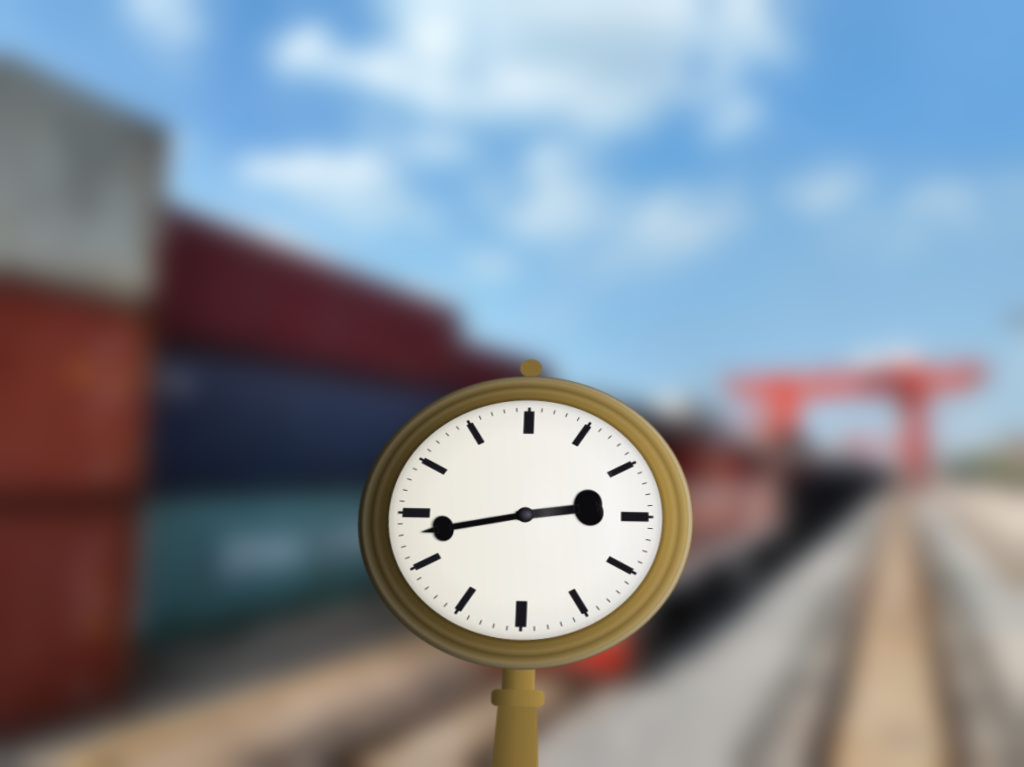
{"hour": 2, "minute": 43}
